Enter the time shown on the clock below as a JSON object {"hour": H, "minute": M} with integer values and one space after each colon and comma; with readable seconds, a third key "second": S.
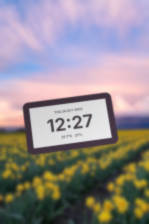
{"hour": 12, "minute": 27}
